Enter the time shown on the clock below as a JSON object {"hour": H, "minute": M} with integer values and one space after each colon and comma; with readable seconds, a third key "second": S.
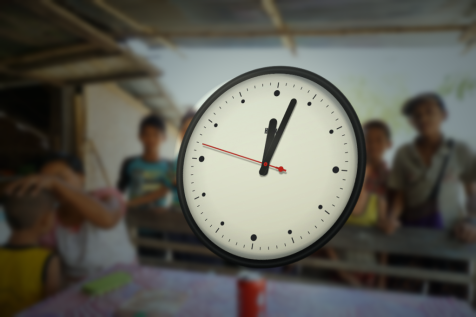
{"hour": 12, "minute": 2, "second": 47}
